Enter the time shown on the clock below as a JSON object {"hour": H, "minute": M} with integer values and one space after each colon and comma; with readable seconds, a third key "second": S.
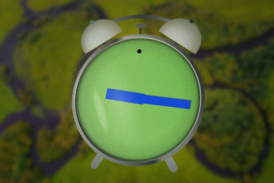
{"hour": 9, "minute": 16}
